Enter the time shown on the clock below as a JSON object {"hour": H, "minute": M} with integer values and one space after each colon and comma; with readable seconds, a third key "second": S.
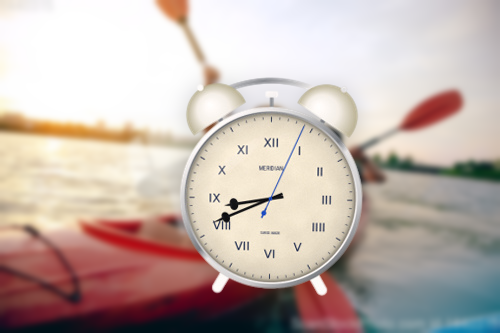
{"hour": 8, "minute": 41, "second": 4}
